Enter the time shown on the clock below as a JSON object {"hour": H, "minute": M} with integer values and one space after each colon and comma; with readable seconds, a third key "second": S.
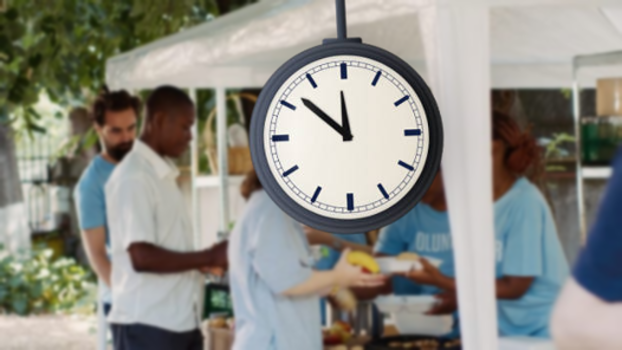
{"hour": 11, "minute": 52}
